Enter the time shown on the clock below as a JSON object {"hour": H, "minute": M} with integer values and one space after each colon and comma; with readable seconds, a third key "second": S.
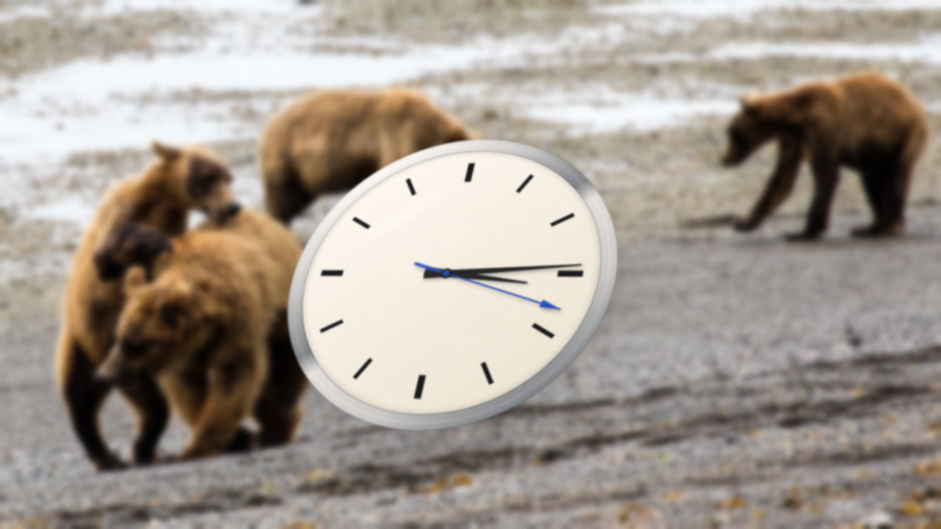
{"hour": 3, "minute": 14, "second": 18}
